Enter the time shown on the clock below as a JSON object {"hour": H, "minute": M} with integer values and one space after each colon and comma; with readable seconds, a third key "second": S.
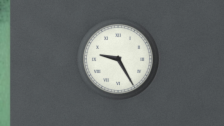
{"hour": 9, "minute": 25}
